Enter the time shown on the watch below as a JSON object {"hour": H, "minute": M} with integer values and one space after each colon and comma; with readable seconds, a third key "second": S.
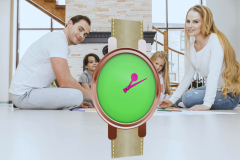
{"hour": 1, "minute": 11}
